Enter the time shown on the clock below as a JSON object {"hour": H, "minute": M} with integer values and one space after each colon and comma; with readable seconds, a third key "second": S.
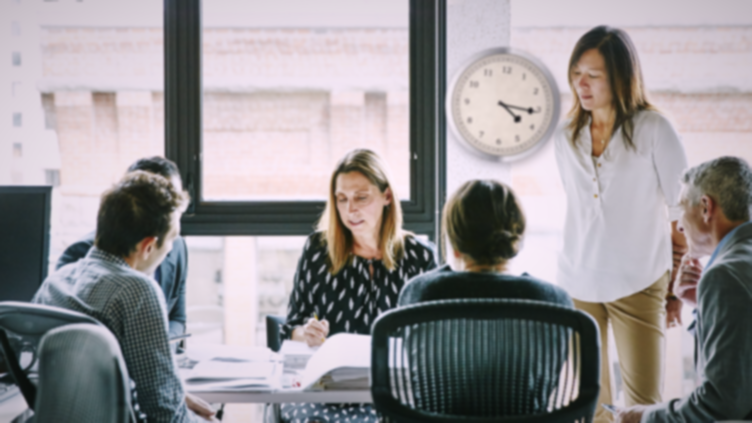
{"hour": 4, "minute": 16}
